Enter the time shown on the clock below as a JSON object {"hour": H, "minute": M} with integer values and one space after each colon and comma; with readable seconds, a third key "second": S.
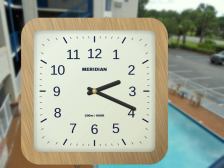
{"hour": 2, "minute": 19}
